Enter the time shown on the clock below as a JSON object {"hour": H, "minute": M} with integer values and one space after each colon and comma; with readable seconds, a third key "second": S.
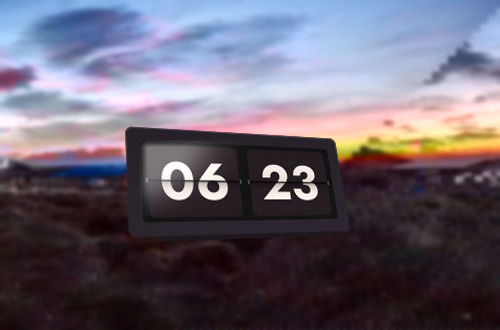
{"hour": 6, "minute": 23}
